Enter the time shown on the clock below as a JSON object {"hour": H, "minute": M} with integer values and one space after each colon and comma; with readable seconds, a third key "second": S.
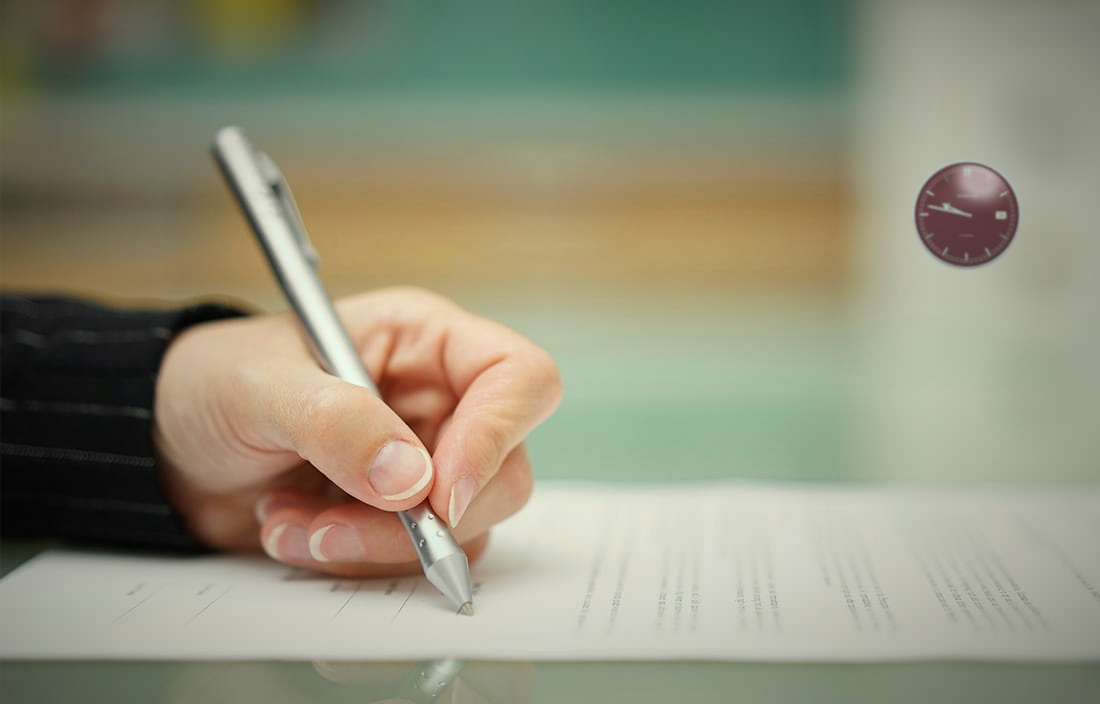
{"hour": 9, "minute": 47}
